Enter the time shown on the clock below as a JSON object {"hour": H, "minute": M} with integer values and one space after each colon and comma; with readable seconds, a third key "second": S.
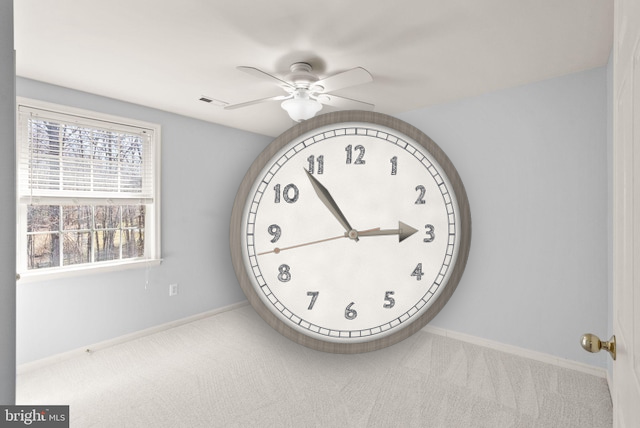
{"hour": 2, "minute": 53, "second": 43}
